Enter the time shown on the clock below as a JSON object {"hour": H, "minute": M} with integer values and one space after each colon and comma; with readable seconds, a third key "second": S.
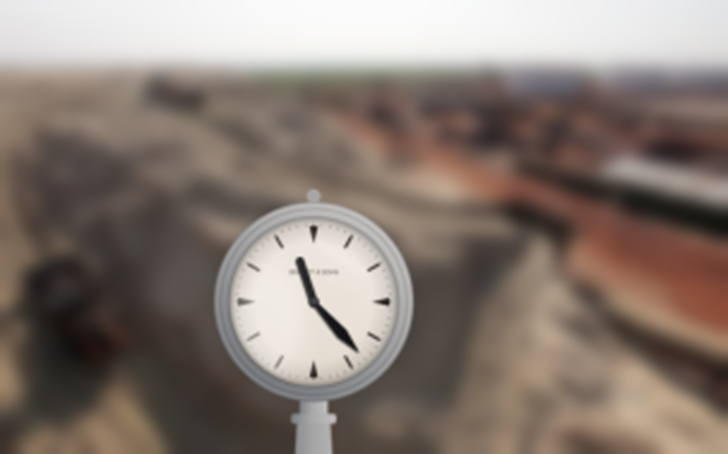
{"hour": 11, "minute": 23}
